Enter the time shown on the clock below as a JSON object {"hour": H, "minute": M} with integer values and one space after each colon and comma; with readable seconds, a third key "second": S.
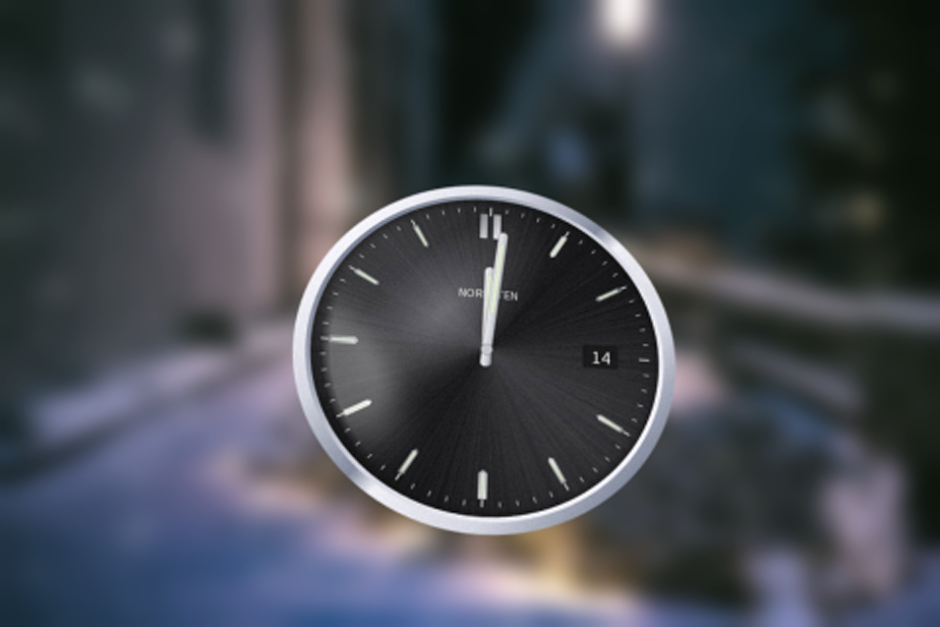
{"hour": 12, "minute": 1}
